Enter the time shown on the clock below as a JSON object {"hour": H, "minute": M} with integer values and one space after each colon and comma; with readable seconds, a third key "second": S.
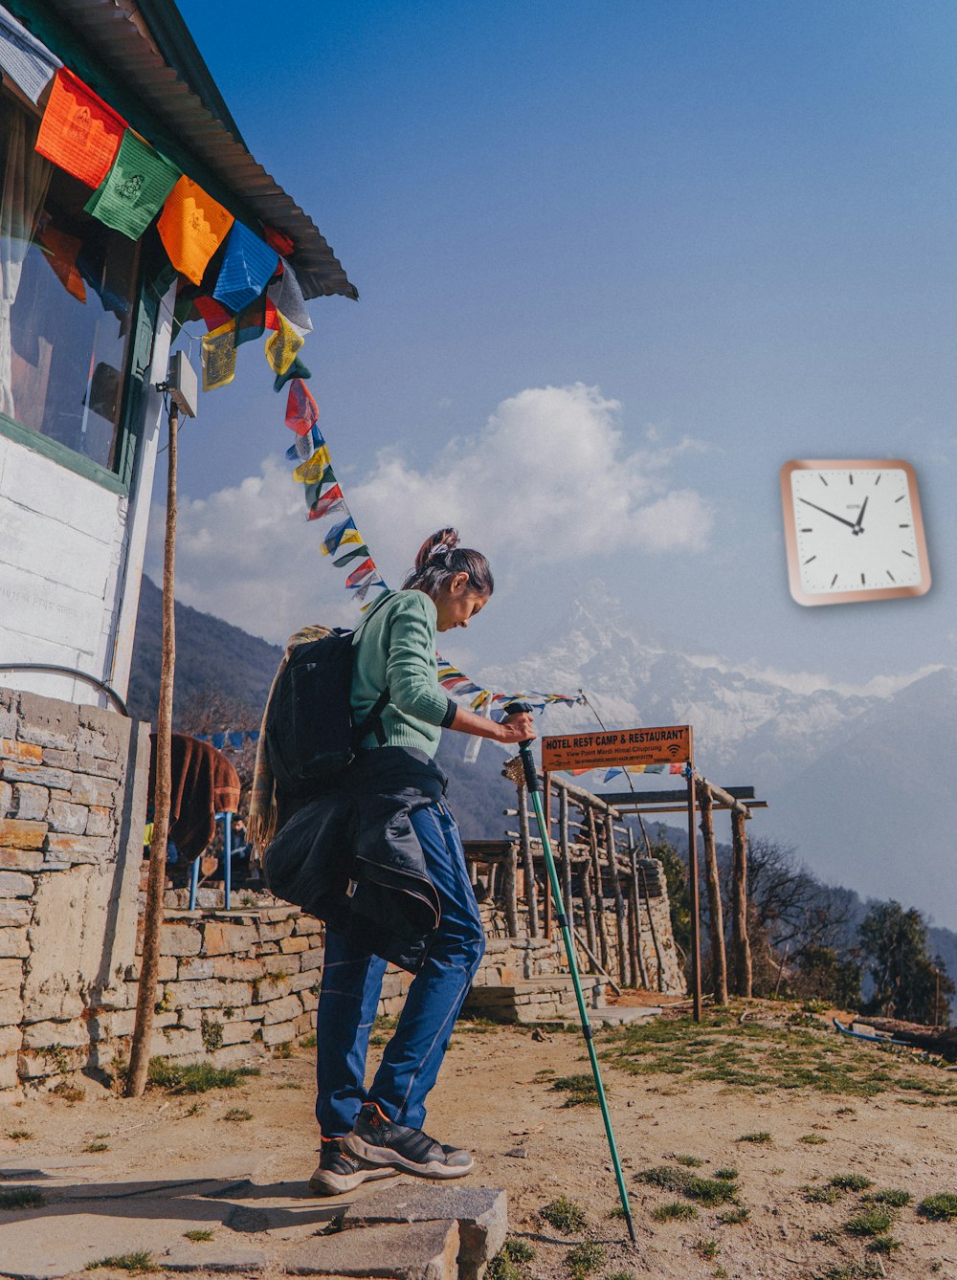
{"hour": 12, "minute": 50}
